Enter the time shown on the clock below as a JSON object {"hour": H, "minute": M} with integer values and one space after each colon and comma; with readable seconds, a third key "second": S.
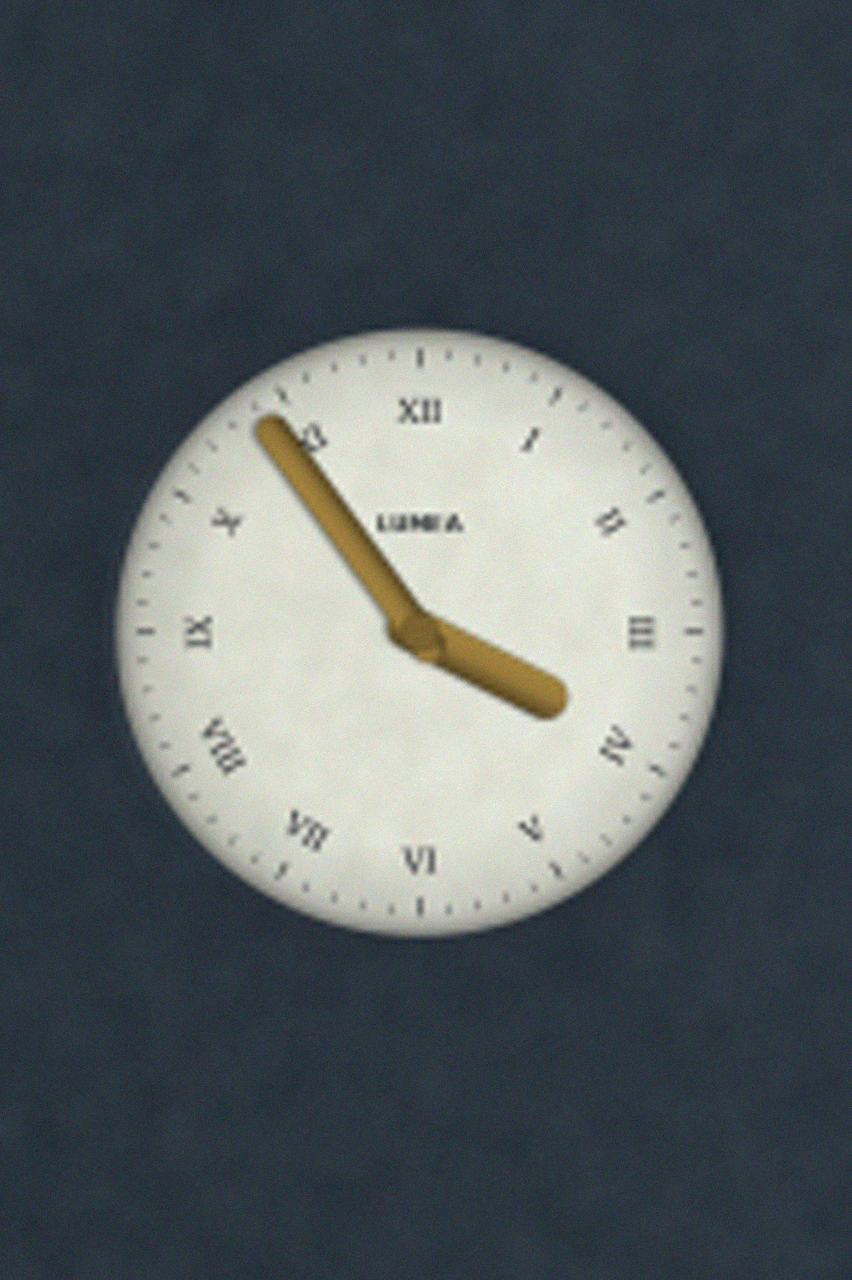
{"hour": 3, "minute": 54}
